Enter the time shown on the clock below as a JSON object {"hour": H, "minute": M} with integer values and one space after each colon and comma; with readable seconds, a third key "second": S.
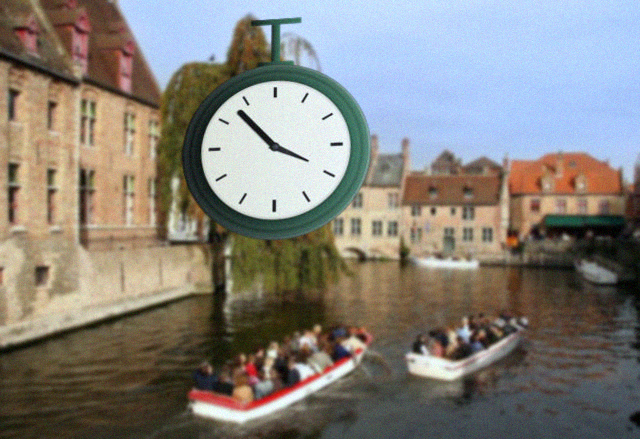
{"hour": 3, "minute": 53}
